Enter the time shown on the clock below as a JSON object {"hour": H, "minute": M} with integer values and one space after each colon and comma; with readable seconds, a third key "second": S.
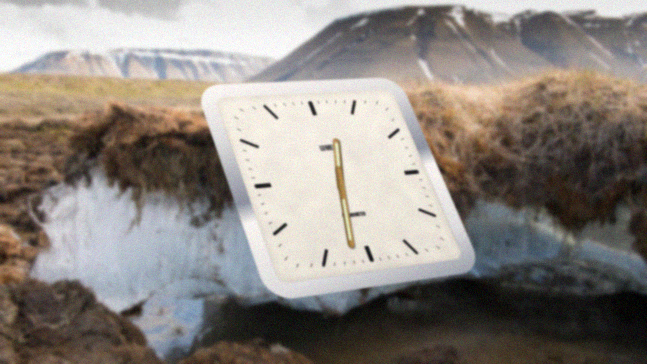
{"hour": 12, "minute": 32}
